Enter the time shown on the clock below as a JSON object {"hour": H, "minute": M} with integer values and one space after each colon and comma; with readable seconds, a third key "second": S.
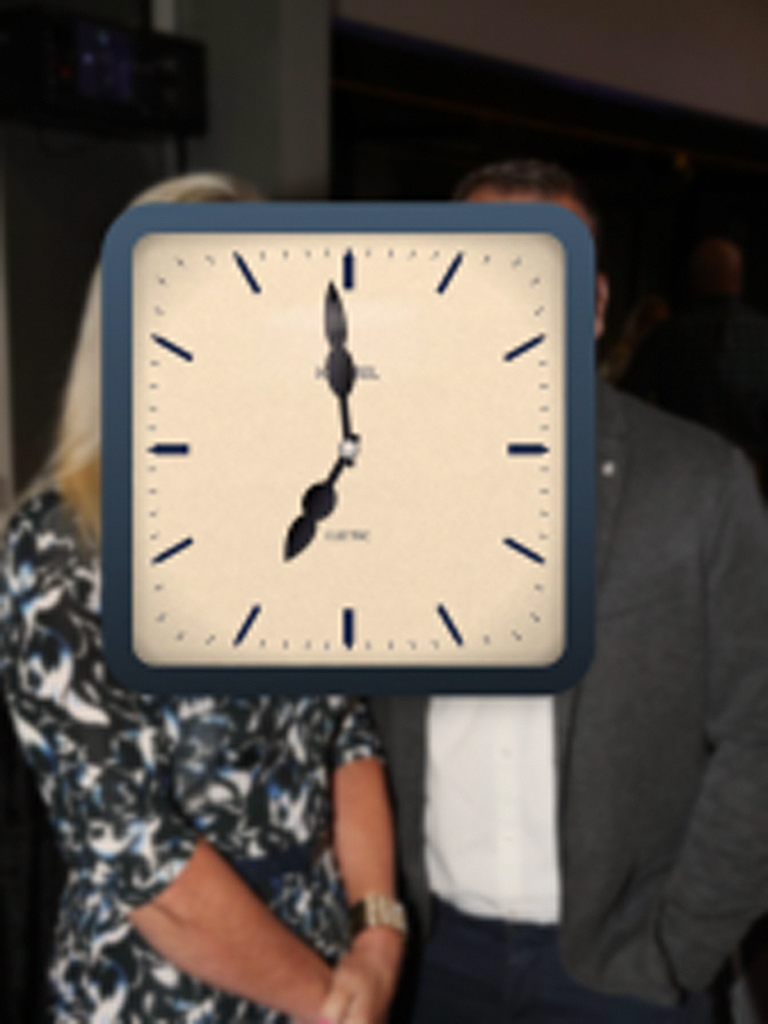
{"hour": 6, "minute": 59}
